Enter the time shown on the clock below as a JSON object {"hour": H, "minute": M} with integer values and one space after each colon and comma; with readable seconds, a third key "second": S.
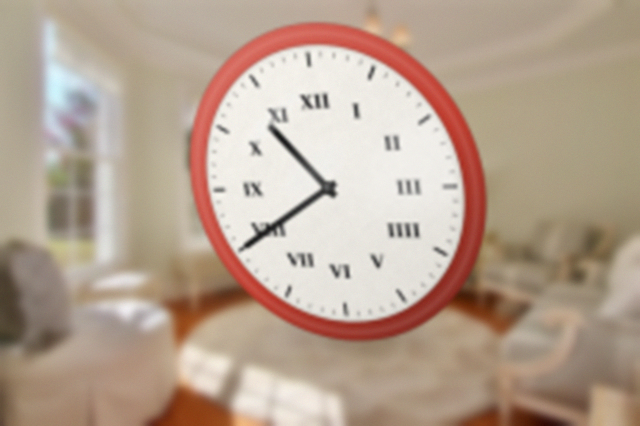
{"hour": 10, "minute": 40}
